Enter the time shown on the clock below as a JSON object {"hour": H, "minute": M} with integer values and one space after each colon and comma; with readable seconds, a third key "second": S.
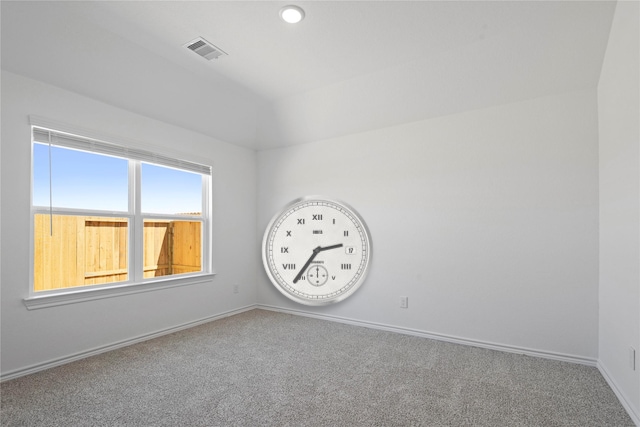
{"hour": 2, "minute": 36}
